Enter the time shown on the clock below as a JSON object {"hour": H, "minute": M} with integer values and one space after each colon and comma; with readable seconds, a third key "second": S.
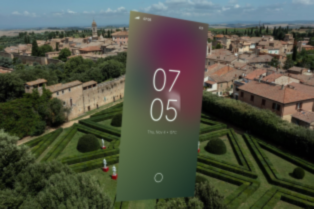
{"hour": 7, "minute": 5}
